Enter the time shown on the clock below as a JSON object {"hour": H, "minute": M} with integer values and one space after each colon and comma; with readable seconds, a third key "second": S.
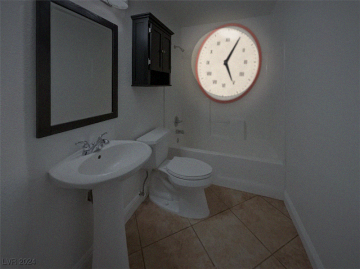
{"hour": 5, "minute": 5}
